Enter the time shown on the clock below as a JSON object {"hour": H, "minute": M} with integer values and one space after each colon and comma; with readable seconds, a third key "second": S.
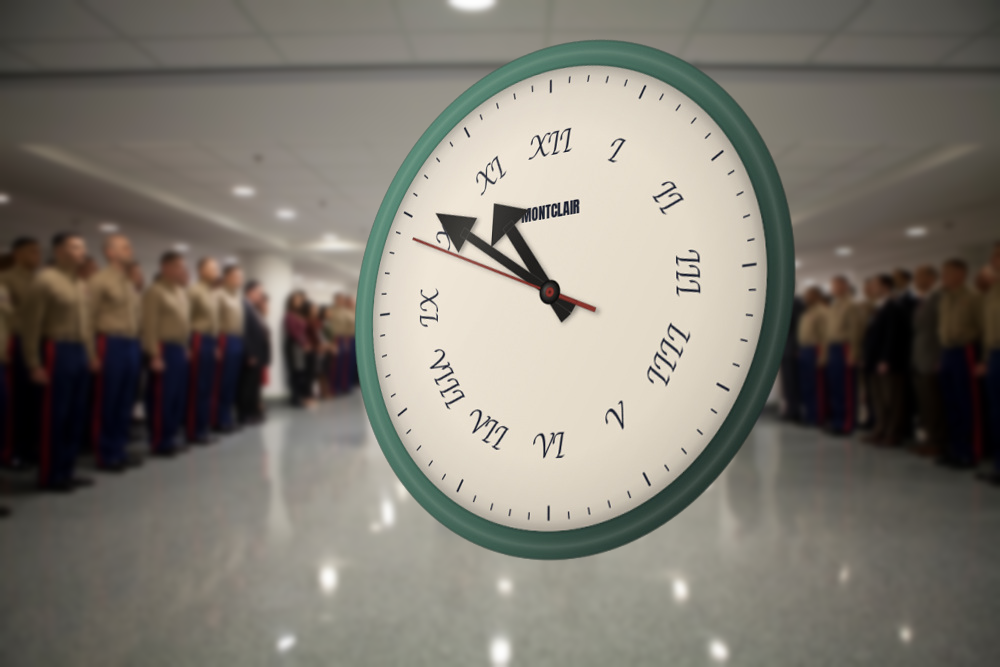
{"hour": 10, "minute": 50, "second": 49}
